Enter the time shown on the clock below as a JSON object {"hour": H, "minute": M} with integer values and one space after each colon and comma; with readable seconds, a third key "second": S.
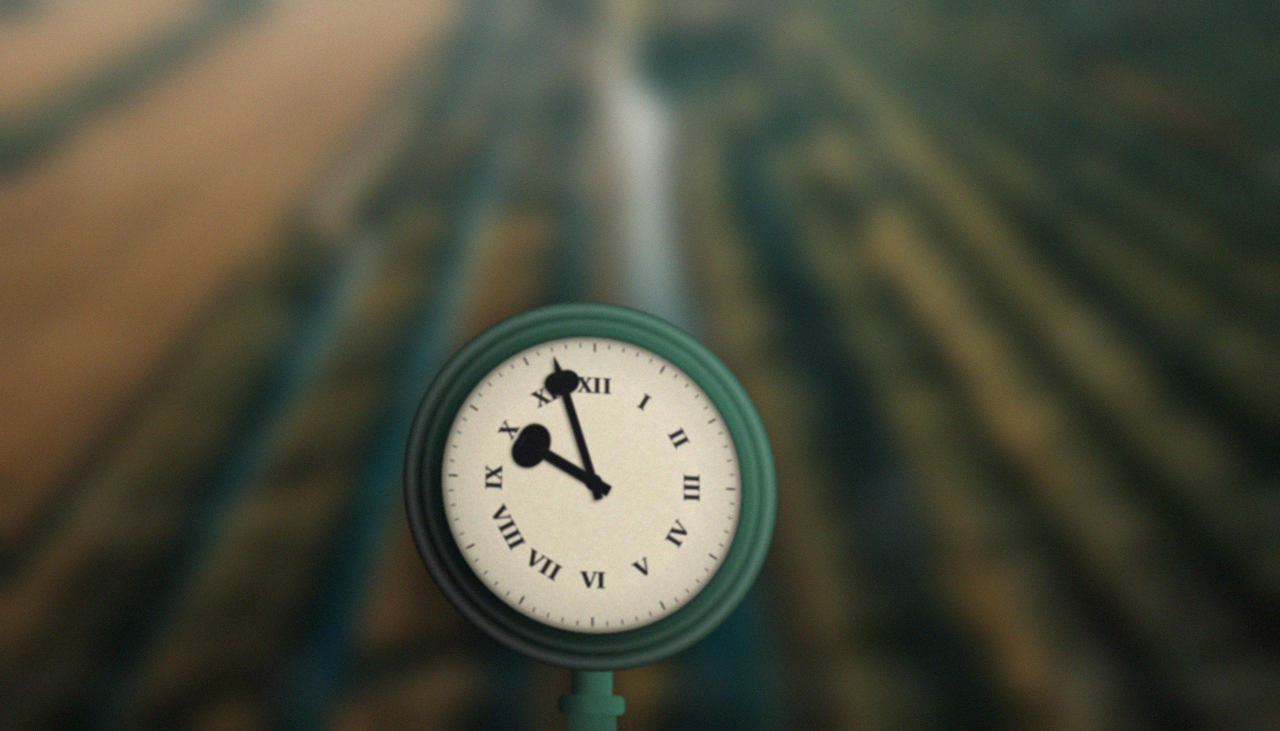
{"hour": 9, "minute": 57}
